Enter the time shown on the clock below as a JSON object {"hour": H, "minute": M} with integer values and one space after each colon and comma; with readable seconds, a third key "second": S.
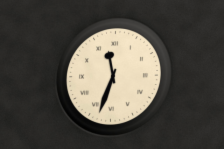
{"hour": 11, "minute": 33}
